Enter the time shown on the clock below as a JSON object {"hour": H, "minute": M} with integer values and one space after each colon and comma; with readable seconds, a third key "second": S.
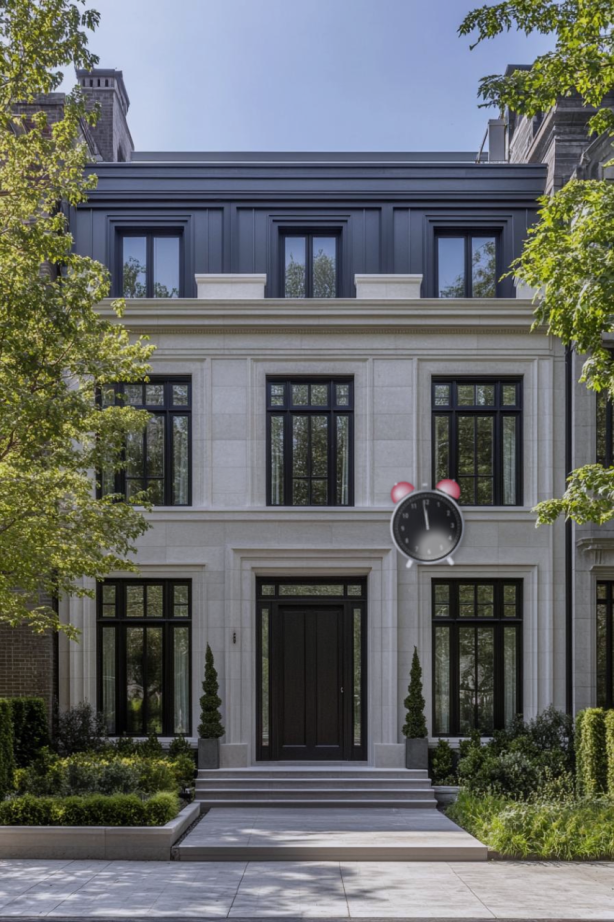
{"hour": 11, "minute": 59}
